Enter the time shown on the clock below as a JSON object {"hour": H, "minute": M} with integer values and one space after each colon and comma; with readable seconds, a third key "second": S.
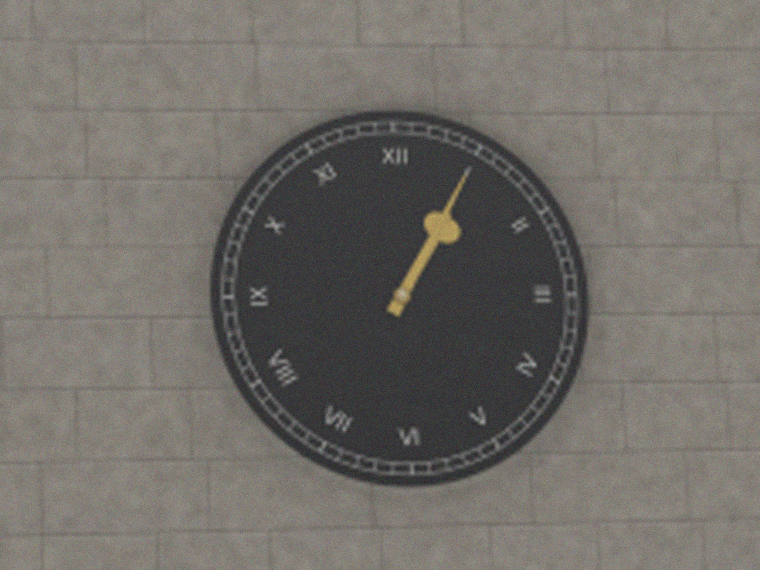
{"hour": 1, "minute": 5}
